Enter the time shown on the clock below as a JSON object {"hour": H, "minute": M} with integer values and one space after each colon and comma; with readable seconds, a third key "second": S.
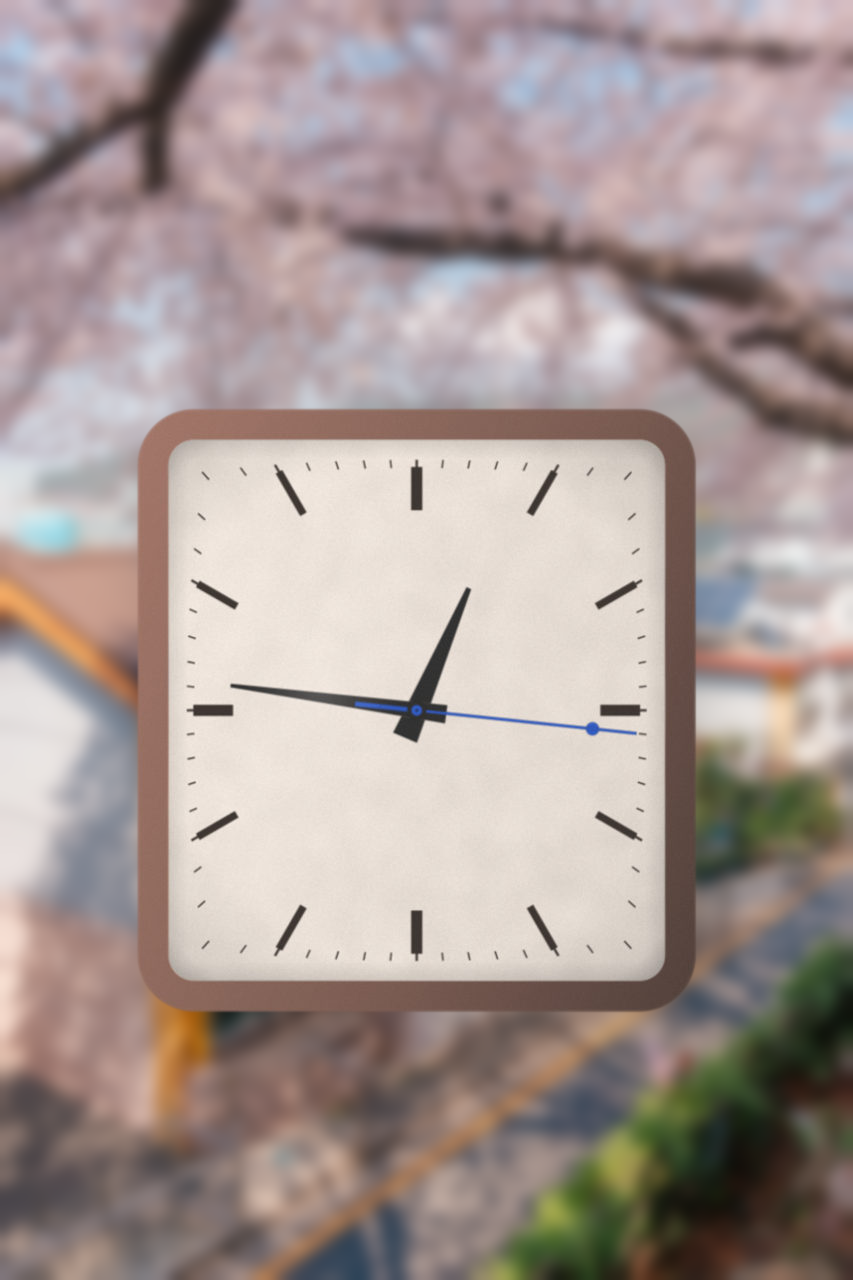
{"hour": 12, "minute": 46, "second": 16}
